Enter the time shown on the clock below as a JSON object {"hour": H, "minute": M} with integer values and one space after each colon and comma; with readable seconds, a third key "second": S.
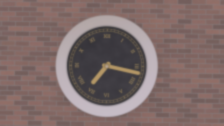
{"hour": 7, "minute": 17}
